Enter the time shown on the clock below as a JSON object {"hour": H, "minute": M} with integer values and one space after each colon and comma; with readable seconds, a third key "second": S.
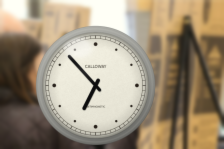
{"hour": 6, "minute": 53}
